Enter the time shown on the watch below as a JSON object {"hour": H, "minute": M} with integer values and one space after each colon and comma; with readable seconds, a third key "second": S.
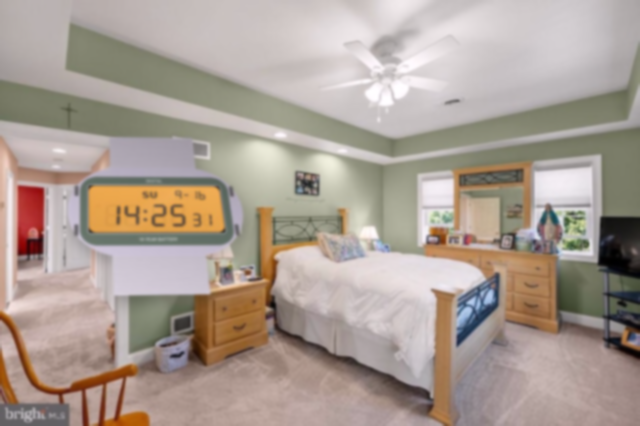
{"hour": 14, "minute": 25, "second": 31}
